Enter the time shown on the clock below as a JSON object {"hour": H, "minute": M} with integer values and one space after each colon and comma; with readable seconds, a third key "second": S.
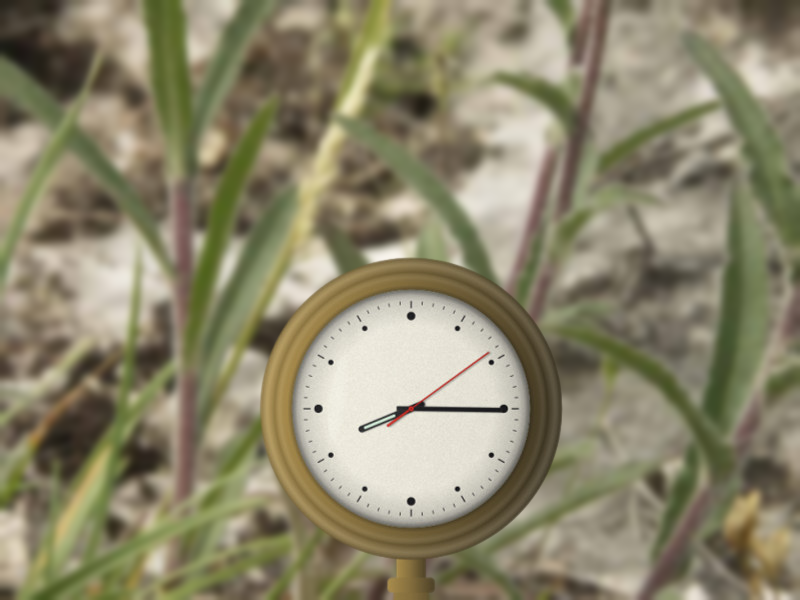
{"hour": 8, "minute": 15, "second": 9}
